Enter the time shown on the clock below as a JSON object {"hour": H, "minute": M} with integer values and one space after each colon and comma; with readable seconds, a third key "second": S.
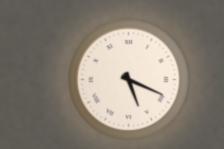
{"hour": 5, "minute": 19}
